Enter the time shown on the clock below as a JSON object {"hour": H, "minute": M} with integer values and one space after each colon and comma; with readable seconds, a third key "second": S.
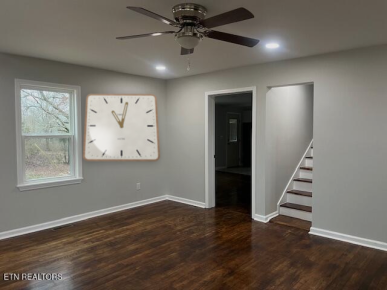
{"hour": 11, "minute": 2}
